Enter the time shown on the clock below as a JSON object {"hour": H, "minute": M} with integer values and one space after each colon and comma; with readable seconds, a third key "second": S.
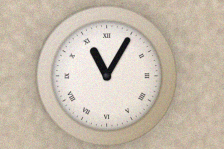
{"hour": 11, "minute": 5}
